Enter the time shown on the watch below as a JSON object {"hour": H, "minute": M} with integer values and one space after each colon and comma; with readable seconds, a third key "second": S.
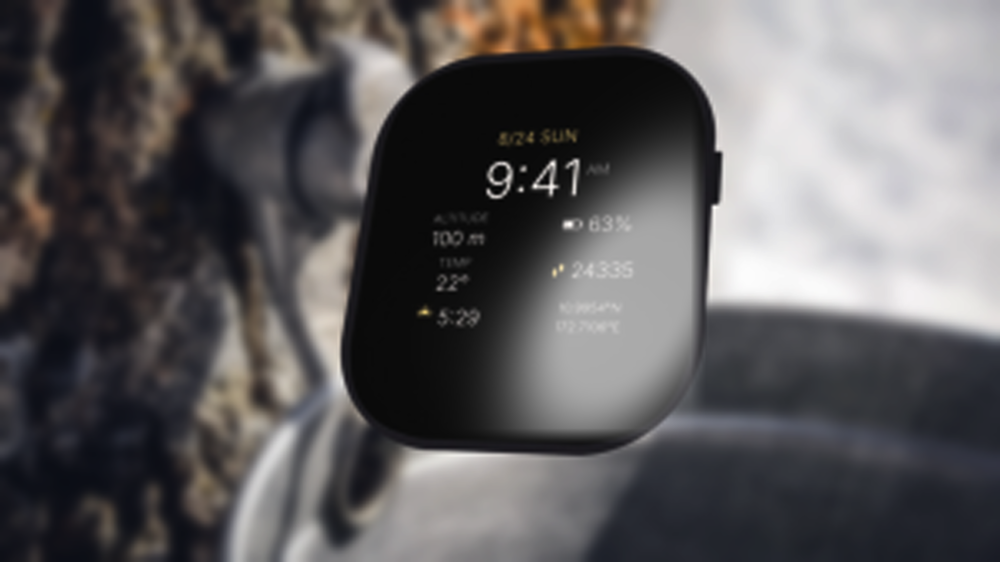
{"hour": 9, "minute": 41}
